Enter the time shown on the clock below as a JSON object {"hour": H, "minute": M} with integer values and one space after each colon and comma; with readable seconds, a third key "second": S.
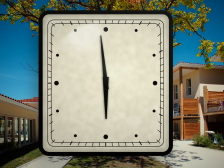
{"hour": 5, "minute": 59}
